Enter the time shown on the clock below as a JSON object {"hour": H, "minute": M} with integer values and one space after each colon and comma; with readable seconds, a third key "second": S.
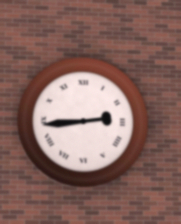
{"hour": 2, "minute": 44}
